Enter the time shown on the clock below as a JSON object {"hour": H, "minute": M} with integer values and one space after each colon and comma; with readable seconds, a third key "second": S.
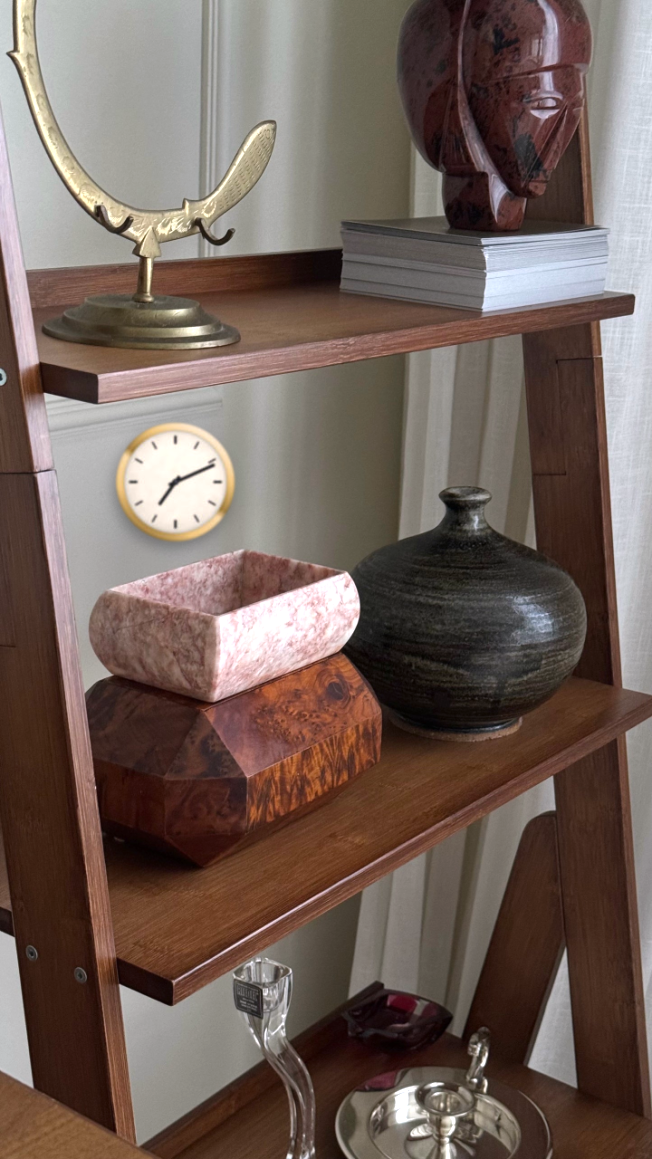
{"hour": 7, "minute": 11}
